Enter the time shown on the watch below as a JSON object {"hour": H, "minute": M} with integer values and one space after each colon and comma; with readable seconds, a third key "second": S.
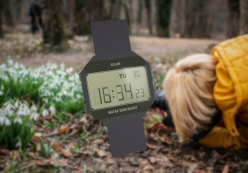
{"hour": 16, "minute": 34, "second": 23}
